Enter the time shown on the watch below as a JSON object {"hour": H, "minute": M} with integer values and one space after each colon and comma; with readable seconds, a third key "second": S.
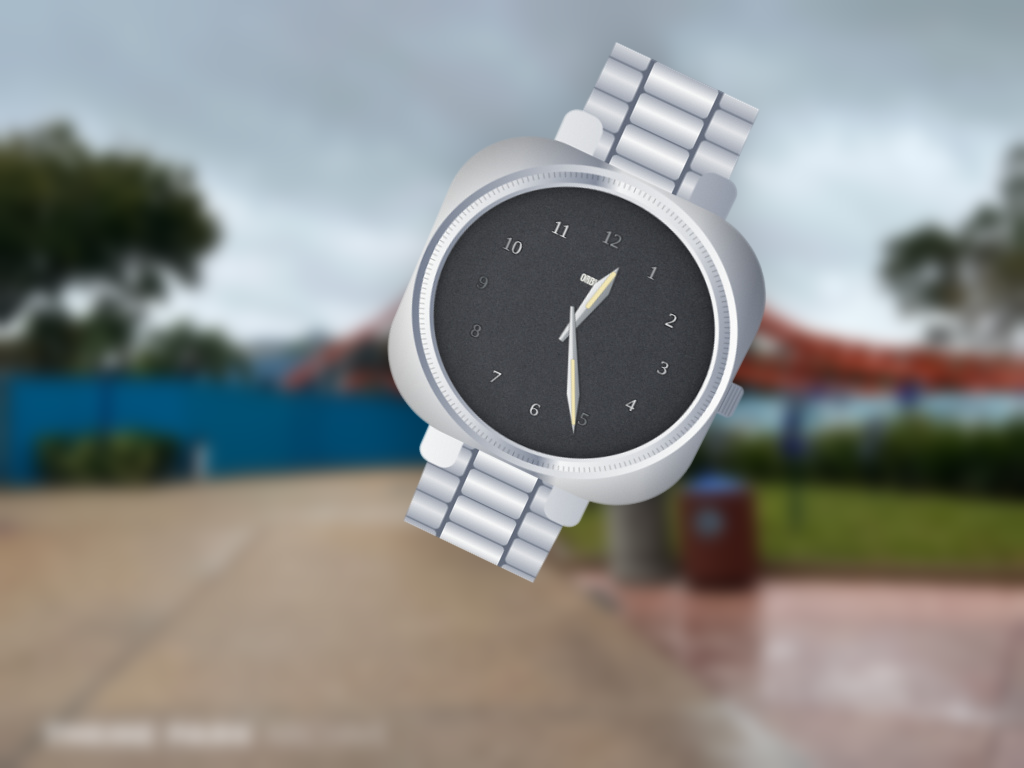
{"hour": 12, "minute": 26}
